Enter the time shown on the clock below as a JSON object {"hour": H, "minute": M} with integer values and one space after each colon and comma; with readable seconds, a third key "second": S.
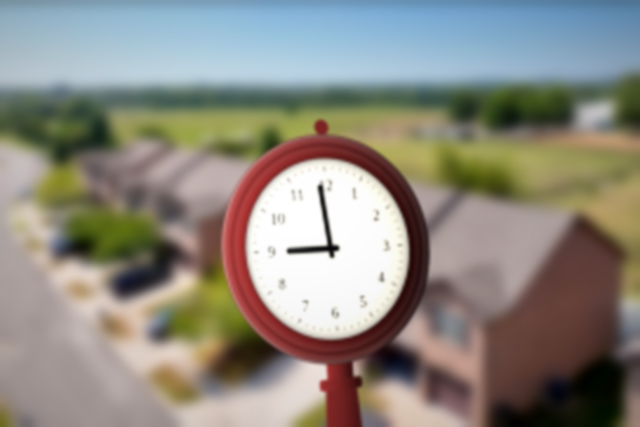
{"hour": 8, "minute": 59}
